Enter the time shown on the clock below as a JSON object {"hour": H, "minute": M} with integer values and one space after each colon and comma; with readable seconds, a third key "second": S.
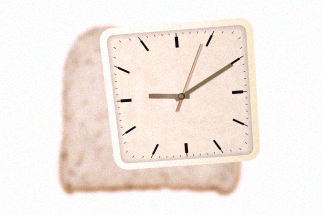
{"hour": 9, "minute": 10, "second": 4}
